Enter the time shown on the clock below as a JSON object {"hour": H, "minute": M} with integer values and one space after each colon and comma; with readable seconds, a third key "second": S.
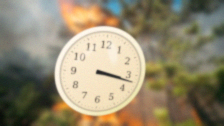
{"hour": 3, "minute": 17}
